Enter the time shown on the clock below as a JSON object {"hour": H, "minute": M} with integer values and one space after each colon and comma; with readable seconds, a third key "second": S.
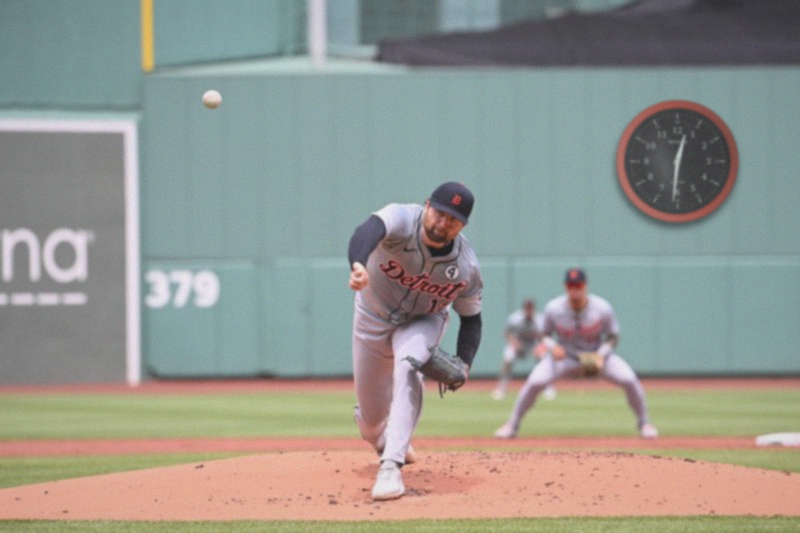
{"hour": 12, "minute": 31}
